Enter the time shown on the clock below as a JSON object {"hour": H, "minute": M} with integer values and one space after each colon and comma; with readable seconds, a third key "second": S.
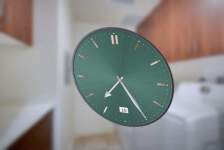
{"hour": 7, "minute": 25}
